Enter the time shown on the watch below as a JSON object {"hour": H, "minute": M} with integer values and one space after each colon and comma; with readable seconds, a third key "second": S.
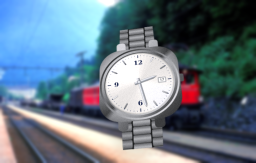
{"hour": 2, "minute": 28}
